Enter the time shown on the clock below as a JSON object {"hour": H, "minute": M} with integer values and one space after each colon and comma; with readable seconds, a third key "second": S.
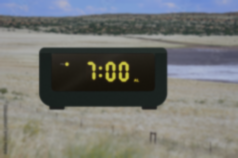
{"hour": 7, "minute": 0}
